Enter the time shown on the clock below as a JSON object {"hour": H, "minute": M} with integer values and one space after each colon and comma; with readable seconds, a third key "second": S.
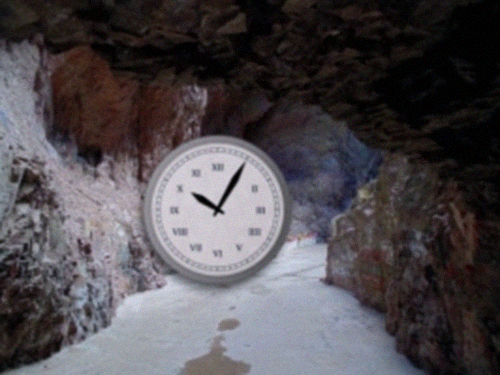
{"hour": 10, "minute": 5}
